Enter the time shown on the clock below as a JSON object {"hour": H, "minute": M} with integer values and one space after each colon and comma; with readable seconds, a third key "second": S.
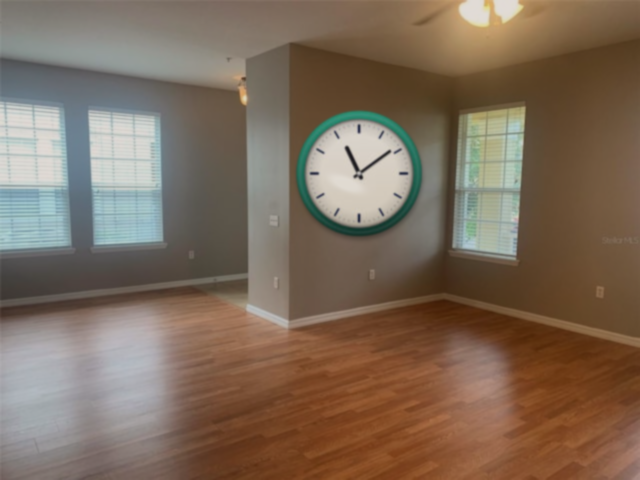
{"hour": 11, "minute": 9}
